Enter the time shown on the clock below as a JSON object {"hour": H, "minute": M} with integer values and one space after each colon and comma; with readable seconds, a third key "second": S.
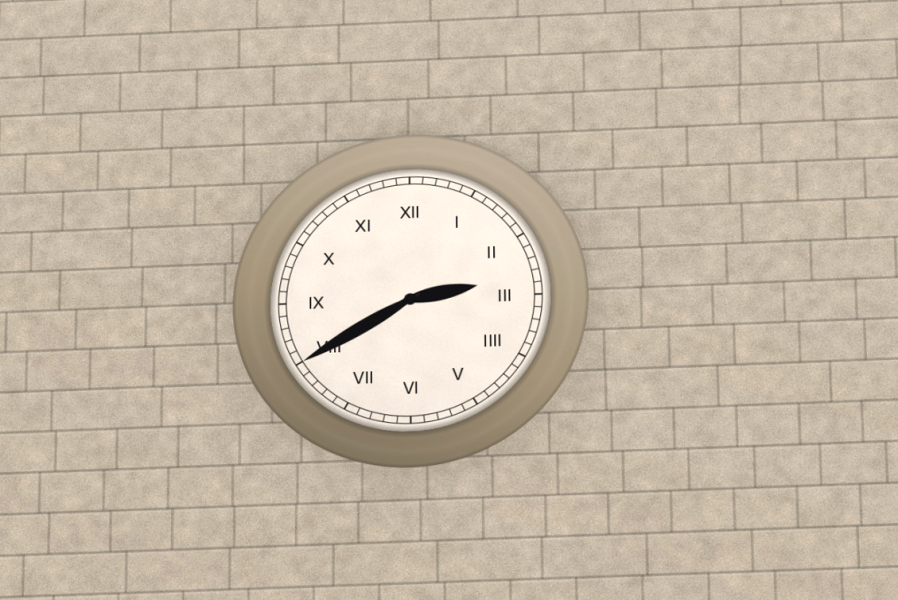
{"hour": 2, "minute": 40}
